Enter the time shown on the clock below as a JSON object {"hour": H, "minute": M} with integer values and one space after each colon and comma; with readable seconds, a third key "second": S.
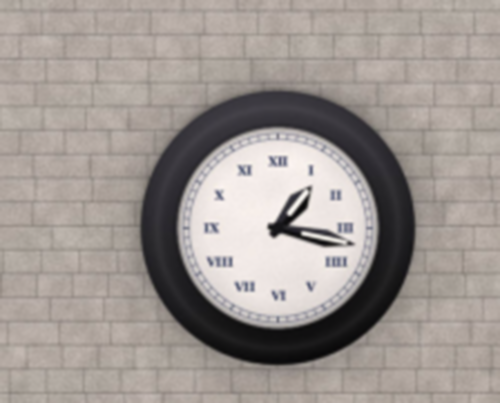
{"hour": 1, "minute": 17}
